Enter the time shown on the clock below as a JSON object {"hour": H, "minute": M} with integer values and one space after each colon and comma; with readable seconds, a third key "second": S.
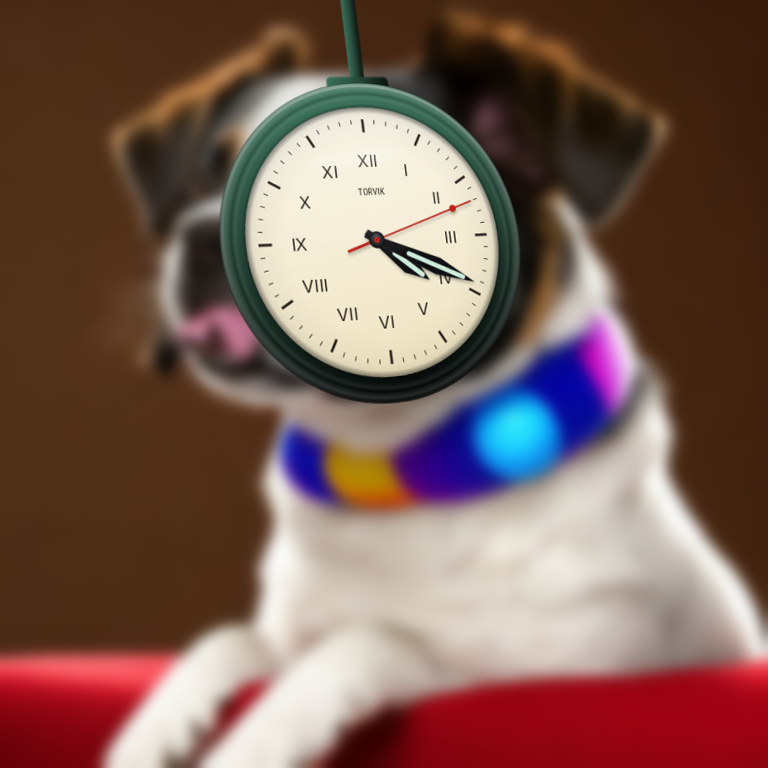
{"hour": 4, "minute": 19, "second": 12}
